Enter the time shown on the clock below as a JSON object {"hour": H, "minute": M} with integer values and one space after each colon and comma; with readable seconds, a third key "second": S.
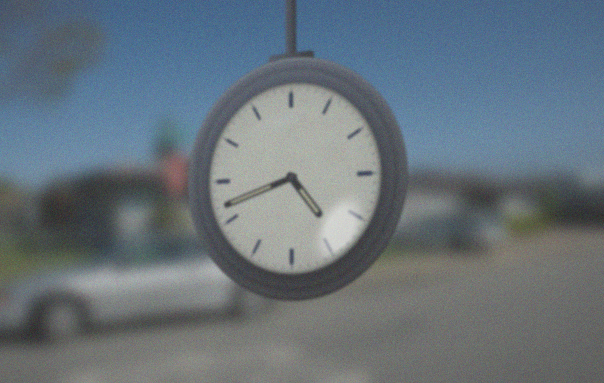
{"hour": 4, "minute": 42}
